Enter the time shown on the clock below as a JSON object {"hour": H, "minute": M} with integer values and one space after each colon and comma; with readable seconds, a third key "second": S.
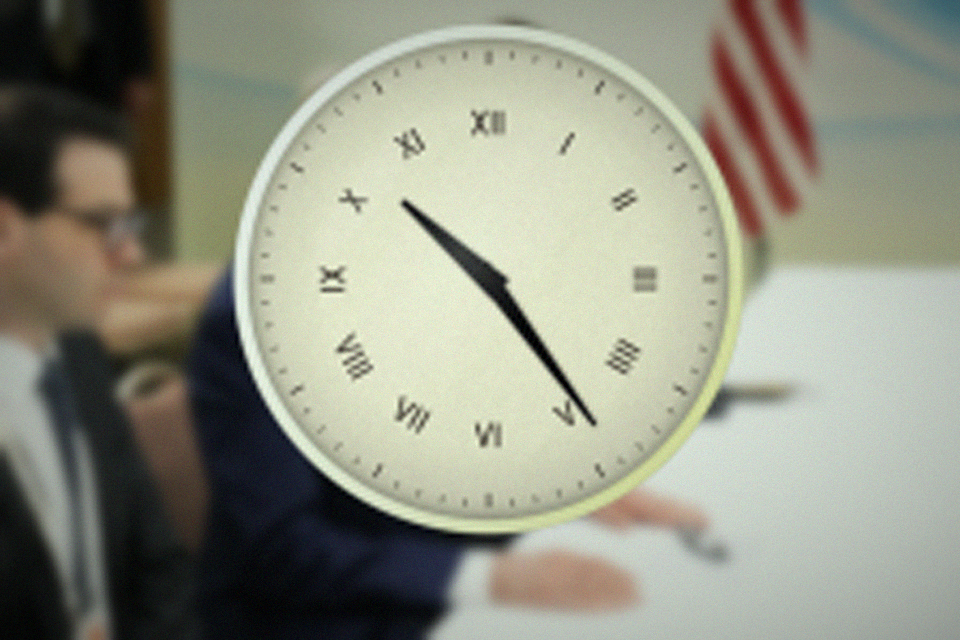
{"hour": 10, "minute": 24}
